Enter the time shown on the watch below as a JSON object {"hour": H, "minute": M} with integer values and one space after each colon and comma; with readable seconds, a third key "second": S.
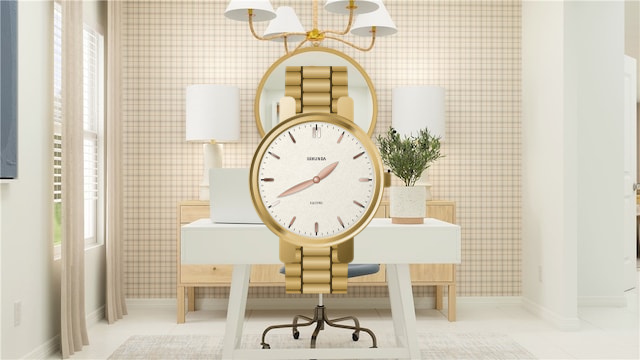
{"hour": 1, "minute": 41}
